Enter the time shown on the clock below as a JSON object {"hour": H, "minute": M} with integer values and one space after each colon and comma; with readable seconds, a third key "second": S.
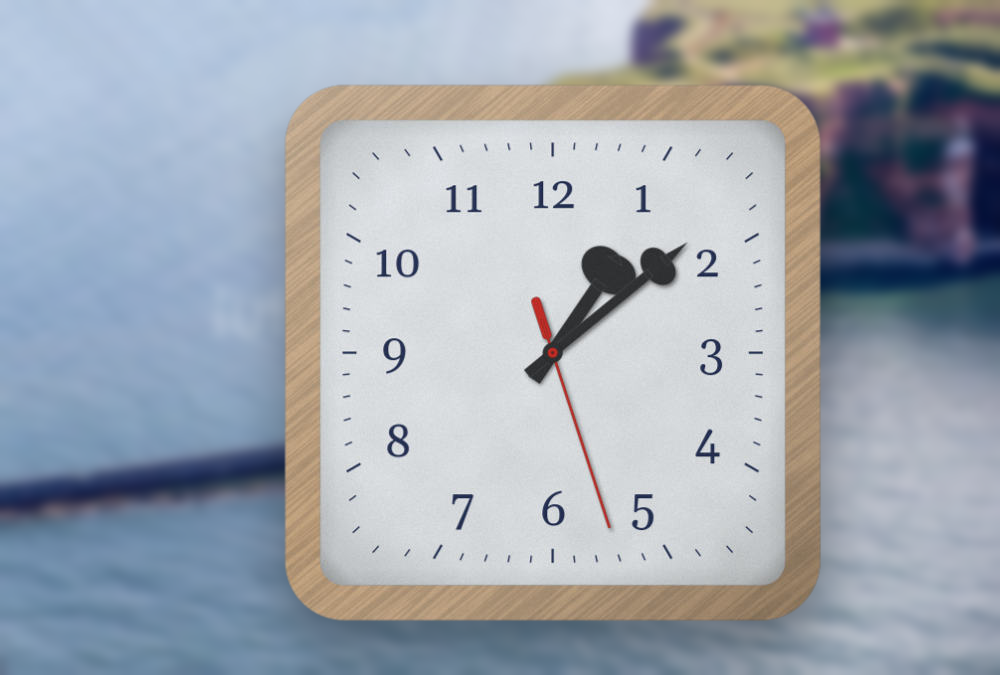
{"hour": 1, "minute": 8, "second": 27}
